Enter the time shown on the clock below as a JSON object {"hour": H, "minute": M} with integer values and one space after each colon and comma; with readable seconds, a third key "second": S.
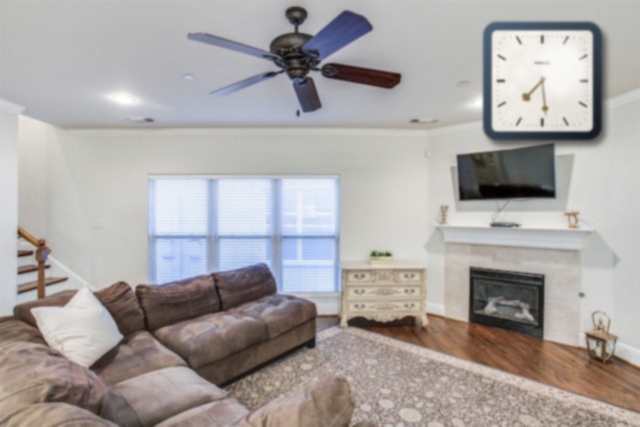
{"hour": 7, "minute": 29}
